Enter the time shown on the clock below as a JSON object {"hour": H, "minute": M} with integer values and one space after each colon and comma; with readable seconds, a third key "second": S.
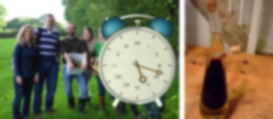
{"hour": 5, "minute": 18}
